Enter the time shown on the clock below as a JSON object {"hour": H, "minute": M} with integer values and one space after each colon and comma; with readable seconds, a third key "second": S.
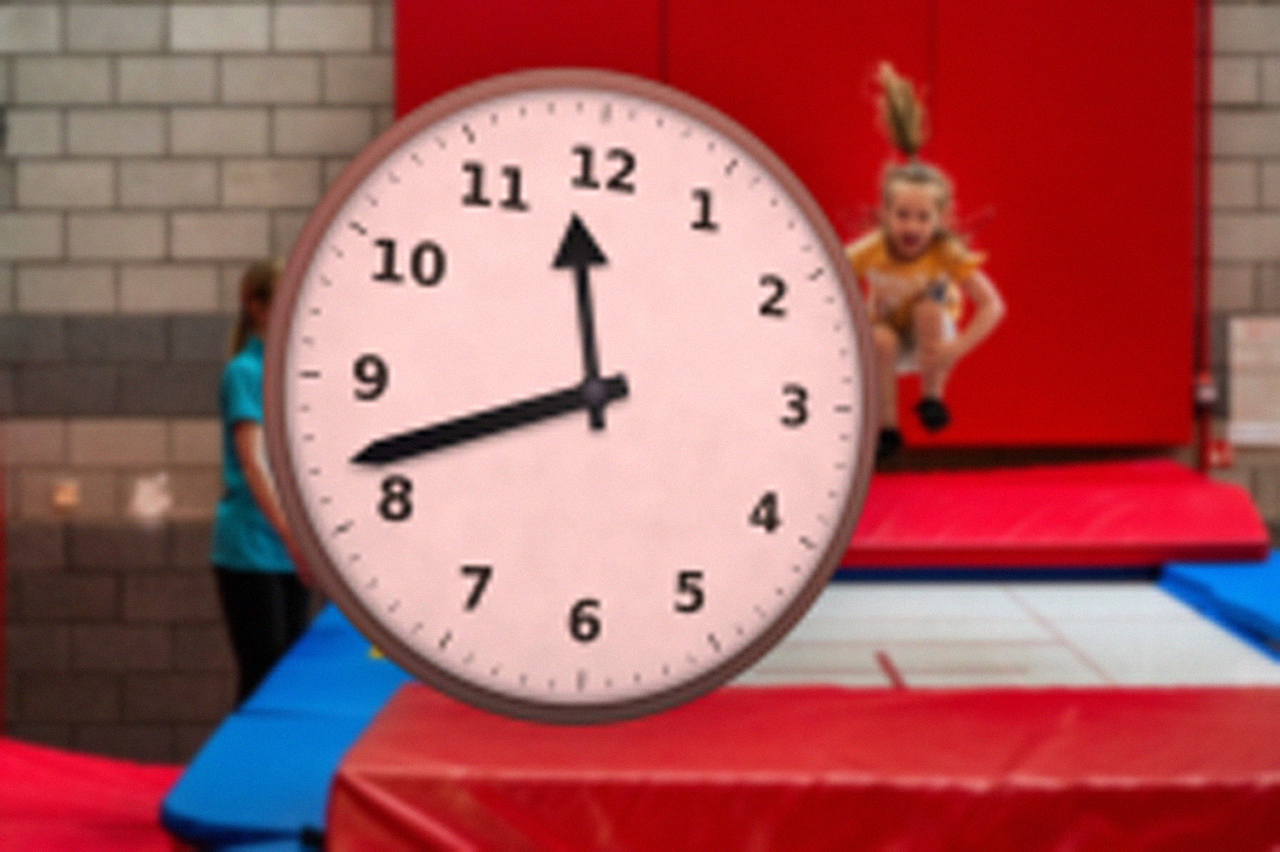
{"hour": 11, "minute": 42}
